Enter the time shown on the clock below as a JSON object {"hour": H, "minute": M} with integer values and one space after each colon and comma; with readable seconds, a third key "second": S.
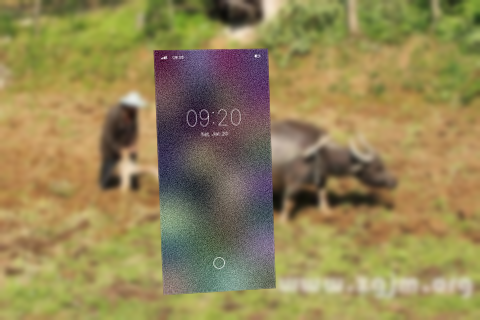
{"hour": 9, "minute": 20}
